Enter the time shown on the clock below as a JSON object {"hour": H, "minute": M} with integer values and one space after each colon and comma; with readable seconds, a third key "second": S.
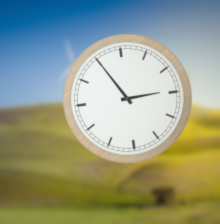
{"hour": 2, "minute": 55}
